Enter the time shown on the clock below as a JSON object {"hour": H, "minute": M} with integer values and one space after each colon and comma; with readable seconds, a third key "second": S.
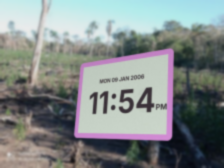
{"hour": 11, "minute": 54}
